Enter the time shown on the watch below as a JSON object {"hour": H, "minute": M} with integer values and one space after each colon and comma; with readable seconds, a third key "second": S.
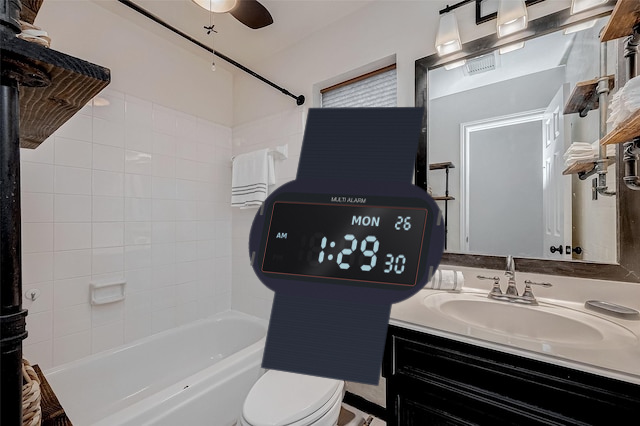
{"hour": 1, "minute": 29, "second": 30}
